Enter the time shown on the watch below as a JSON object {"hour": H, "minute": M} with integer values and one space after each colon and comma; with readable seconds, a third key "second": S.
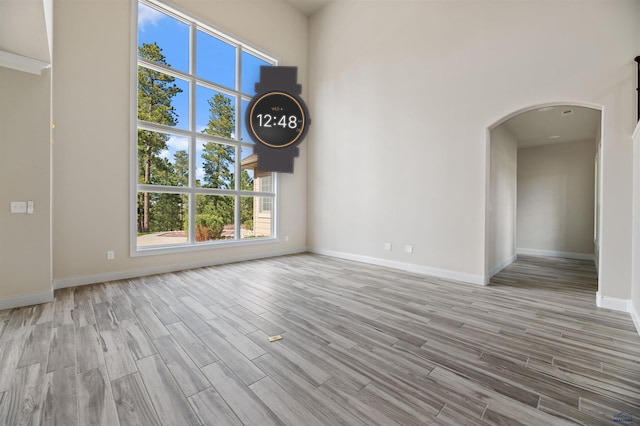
{"hour": 12, "minute": 48}
